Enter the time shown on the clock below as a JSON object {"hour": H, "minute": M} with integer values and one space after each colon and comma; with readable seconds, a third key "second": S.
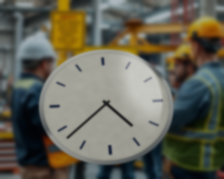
{"hour": 4, "minute": 38}
